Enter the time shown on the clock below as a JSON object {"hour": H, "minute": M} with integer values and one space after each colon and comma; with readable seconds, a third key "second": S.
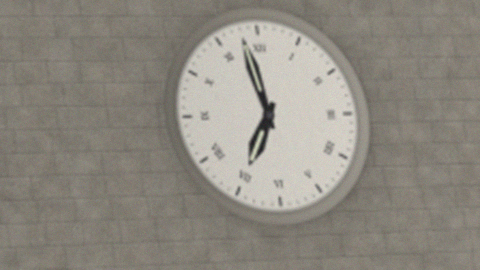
{"hour": 6, "minute": 58}
